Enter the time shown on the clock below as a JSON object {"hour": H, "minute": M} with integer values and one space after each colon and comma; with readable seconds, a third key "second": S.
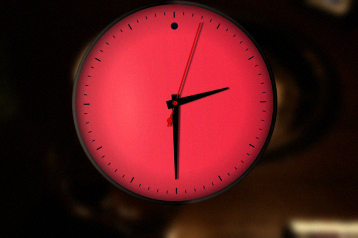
{"hour": 2, "minute": 30, "second": 3}
